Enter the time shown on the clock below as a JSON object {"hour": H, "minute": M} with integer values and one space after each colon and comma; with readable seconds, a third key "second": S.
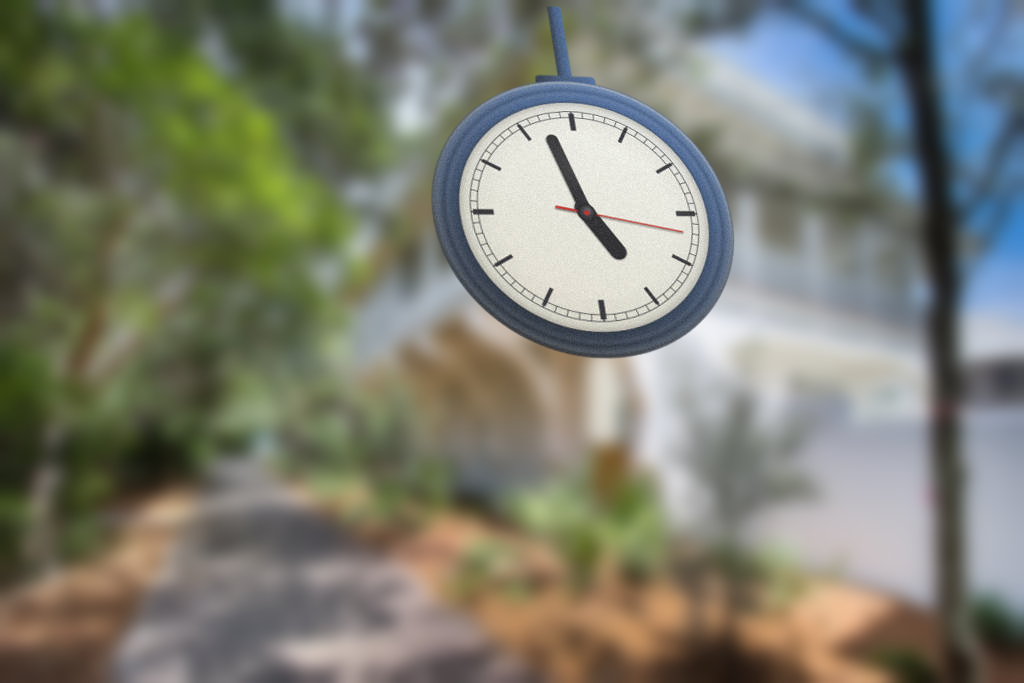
{"hour": 4, "minute": 57, "second": 17}
